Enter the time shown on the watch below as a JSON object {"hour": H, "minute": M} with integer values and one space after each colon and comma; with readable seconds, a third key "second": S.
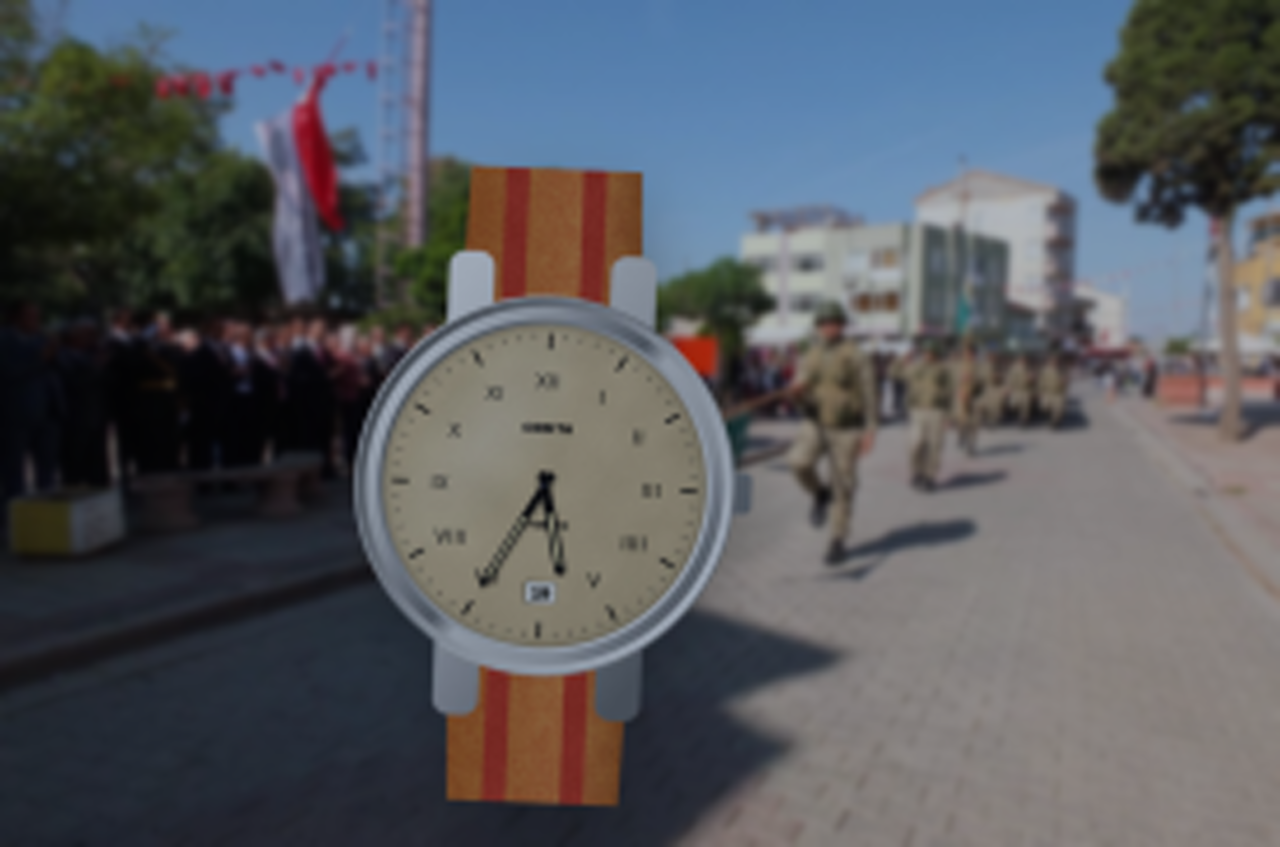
{"hour": 5, "minute": 35}
